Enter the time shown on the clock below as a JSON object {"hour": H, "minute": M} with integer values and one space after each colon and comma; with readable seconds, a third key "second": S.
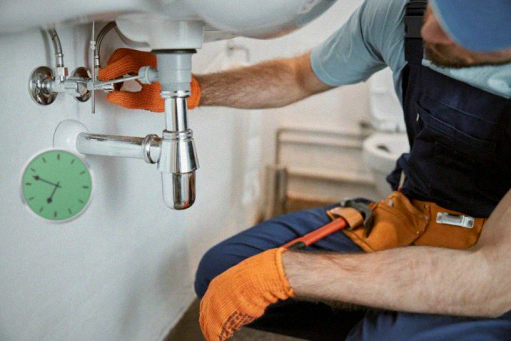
{"hour": 6, "minute": 48}
